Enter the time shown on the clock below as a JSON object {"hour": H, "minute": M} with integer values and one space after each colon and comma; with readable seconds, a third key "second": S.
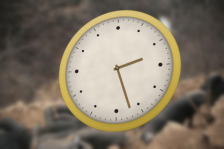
{"hour": 2, "minute": 27}
